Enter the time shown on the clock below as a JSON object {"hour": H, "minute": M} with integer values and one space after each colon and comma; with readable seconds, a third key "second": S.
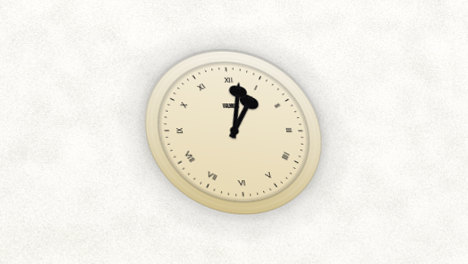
{"hour": 1, "minute": 2}
